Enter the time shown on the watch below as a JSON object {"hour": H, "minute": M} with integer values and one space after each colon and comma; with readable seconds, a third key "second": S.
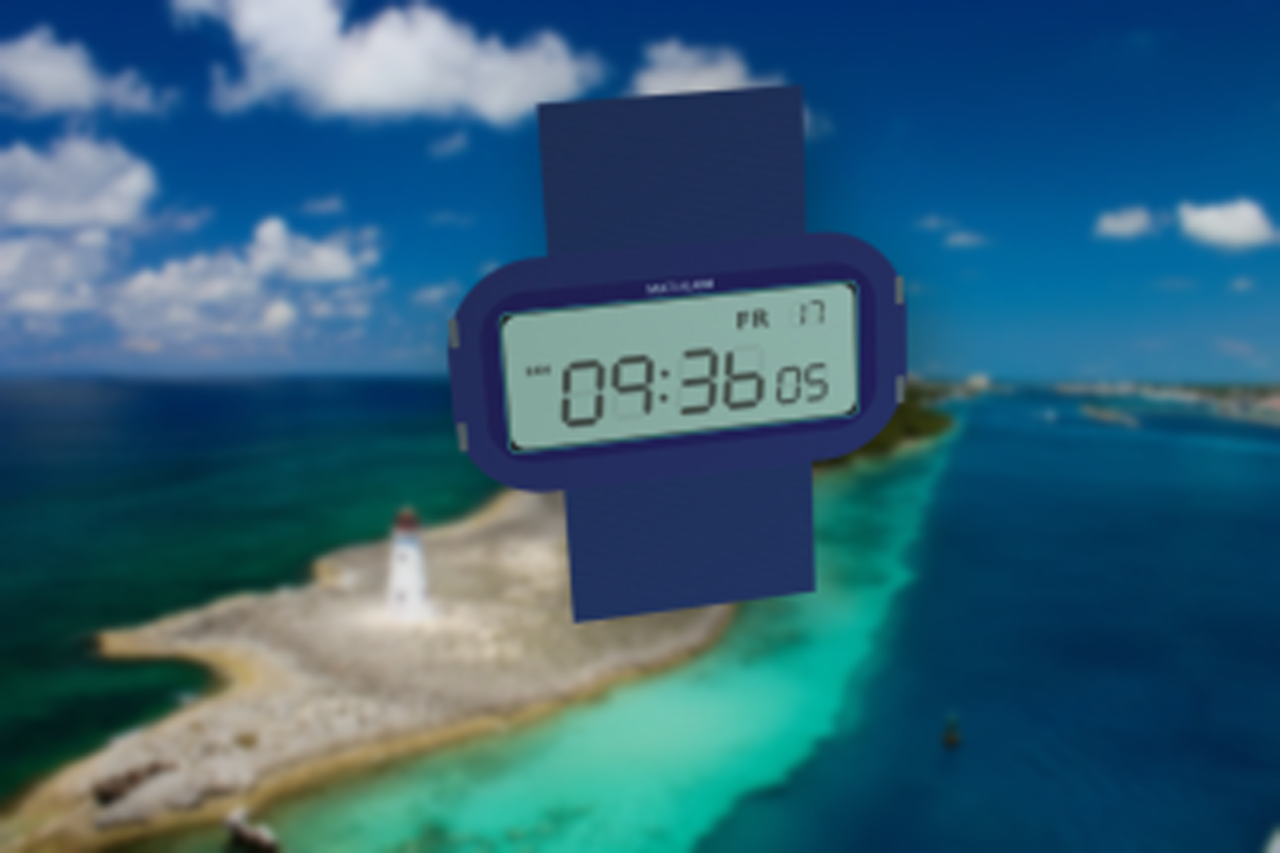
{"hour": 9, "minute": 36, "second": 5}
